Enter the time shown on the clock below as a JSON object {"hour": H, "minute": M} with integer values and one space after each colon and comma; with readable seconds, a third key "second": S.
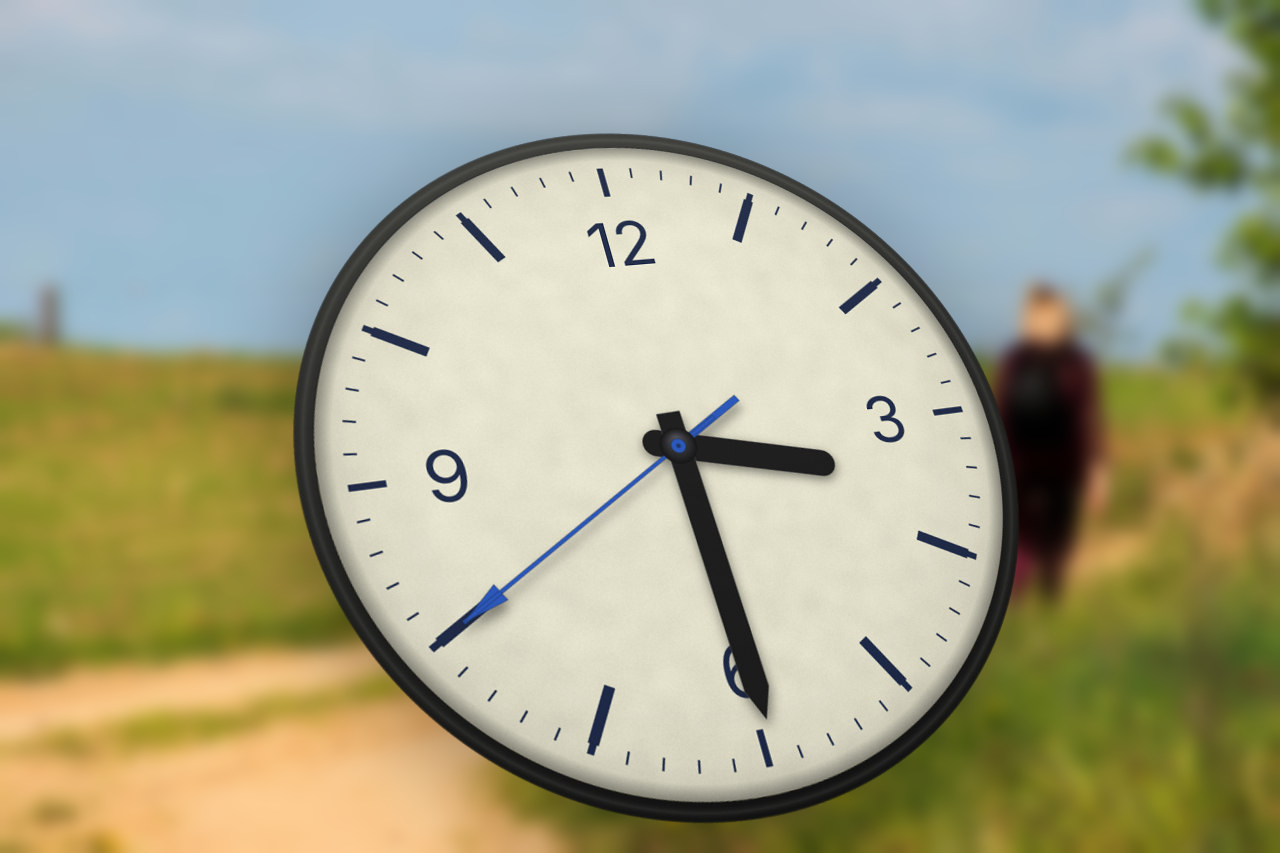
{"hour": 3, "minute": 29, "second": 40}
